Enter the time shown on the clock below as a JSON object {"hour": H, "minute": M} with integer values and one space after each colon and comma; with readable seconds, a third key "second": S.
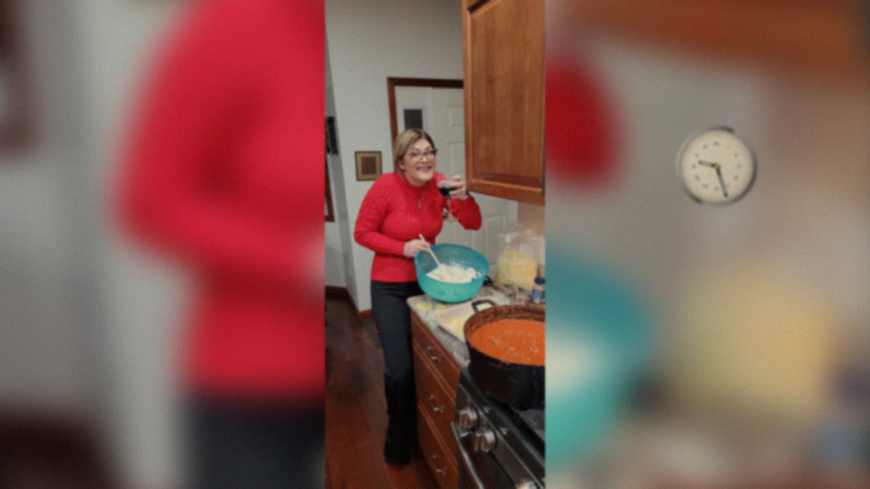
{"hour": 9, "minute": 27}
